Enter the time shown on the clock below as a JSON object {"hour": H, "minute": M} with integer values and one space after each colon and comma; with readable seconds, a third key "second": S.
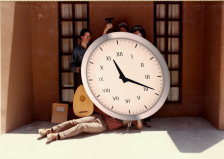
{"hour": 11, "minute": 19}
